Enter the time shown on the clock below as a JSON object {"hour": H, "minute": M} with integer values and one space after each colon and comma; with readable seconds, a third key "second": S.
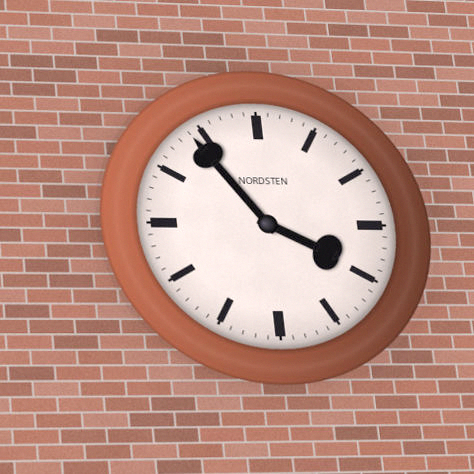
{"hour": 3, "minute": 54}
